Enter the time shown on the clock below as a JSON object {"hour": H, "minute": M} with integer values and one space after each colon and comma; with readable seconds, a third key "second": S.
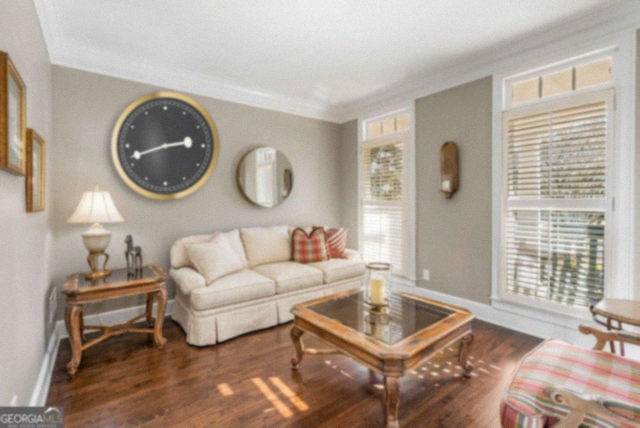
{"hour": 2, "minute": 42}
